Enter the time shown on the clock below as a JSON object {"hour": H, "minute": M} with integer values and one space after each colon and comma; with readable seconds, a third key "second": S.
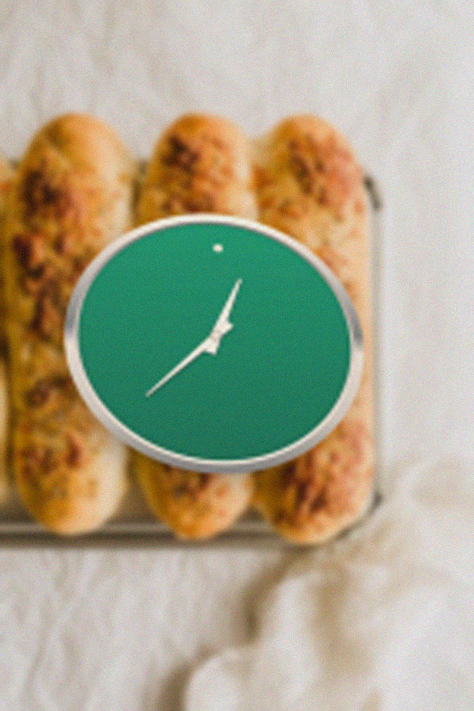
{"hour": 12, "minute": 37}
